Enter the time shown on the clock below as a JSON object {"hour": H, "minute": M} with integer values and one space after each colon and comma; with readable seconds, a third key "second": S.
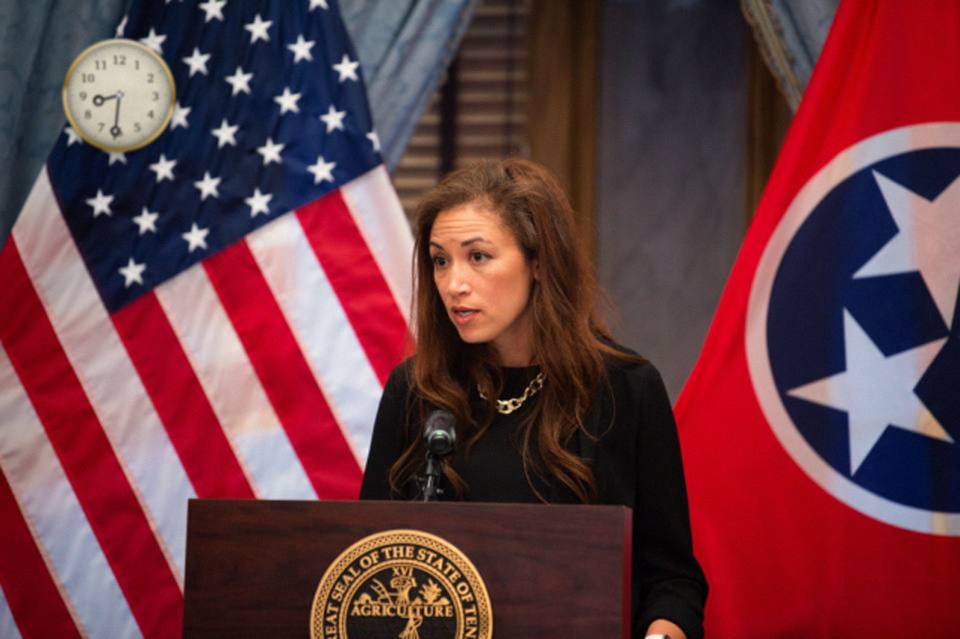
{"hour": 8, "minute": 31}
